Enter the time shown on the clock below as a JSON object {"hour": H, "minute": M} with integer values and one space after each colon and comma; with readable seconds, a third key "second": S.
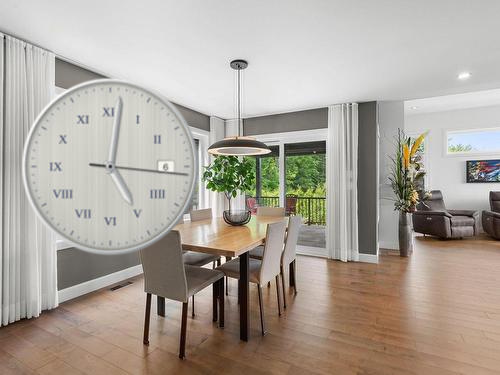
{"hour": 5, "minute": 1, "second": 16}
